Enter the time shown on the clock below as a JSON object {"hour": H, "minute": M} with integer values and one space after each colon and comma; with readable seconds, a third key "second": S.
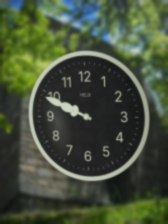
{"hour": 9, "minute": 49}
